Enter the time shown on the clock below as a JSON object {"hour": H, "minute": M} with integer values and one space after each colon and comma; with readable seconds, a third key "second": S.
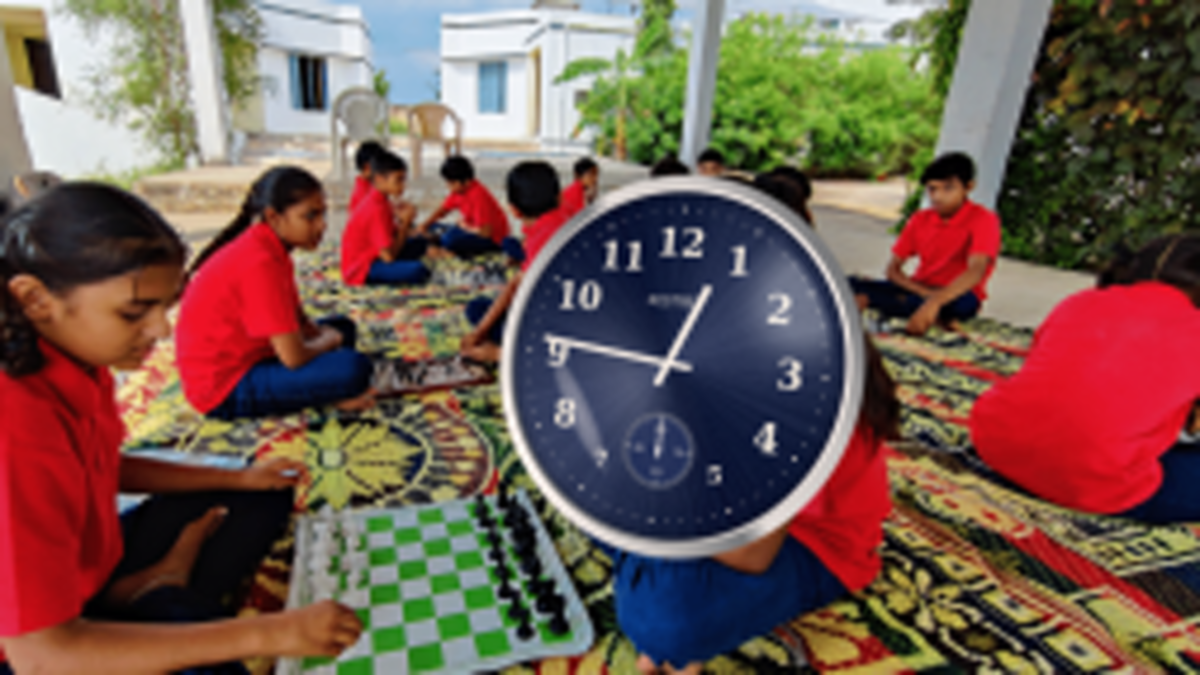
{"hour": 12, "minute": 46}
